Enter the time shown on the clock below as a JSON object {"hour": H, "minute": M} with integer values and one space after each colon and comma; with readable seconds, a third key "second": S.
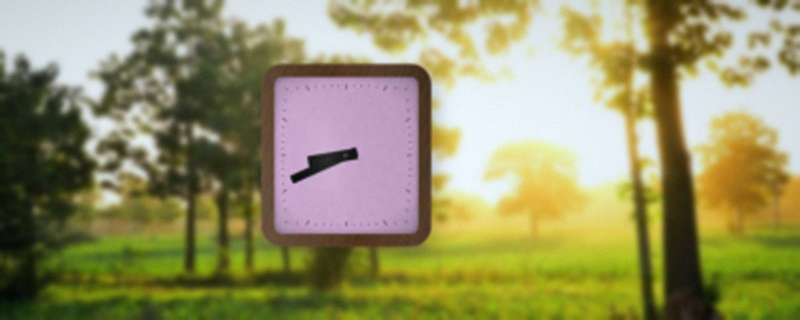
{"hour": 8, "minute": 41}
